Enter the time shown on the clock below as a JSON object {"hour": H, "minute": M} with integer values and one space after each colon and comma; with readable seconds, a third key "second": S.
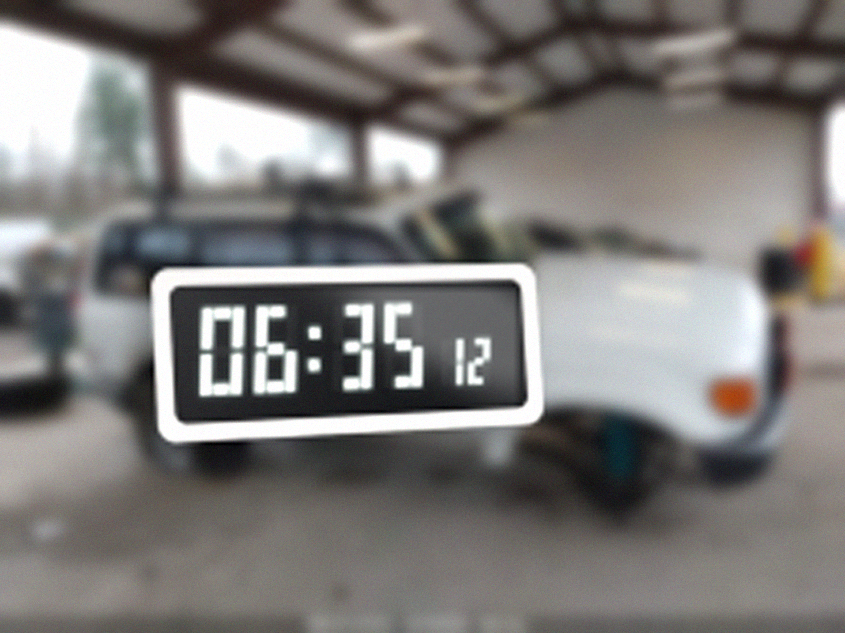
{"hour": 6, "minute": 35, "second": 12}
